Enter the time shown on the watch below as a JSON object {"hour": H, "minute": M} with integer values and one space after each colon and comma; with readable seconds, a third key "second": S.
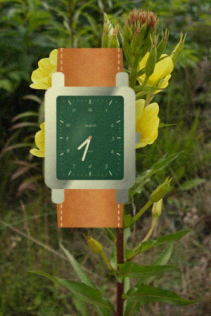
{"hour": 7, "minute": 33}
